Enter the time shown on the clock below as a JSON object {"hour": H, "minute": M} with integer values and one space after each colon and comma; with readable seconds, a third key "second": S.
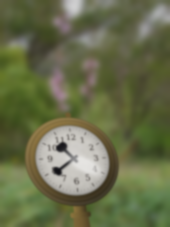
{"hour": 10, "minute": 39}
